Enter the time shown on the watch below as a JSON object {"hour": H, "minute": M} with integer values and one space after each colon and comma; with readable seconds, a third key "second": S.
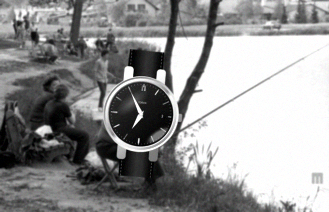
{"hour": 6, "minute": 55}
